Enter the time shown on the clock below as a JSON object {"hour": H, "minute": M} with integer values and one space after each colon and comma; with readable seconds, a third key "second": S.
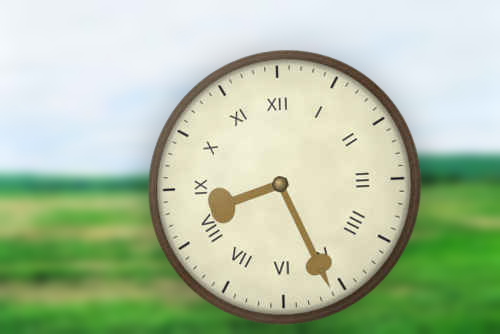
{"hour": 8, "minute": 26}
